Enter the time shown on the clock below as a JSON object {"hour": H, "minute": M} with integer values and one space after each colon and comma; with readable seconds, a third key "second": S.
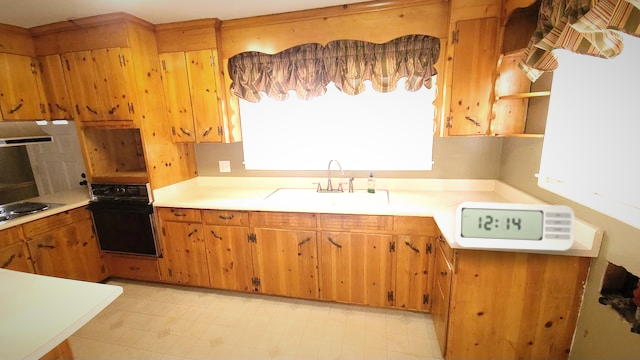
{"hour": 12, "minute": 14}
